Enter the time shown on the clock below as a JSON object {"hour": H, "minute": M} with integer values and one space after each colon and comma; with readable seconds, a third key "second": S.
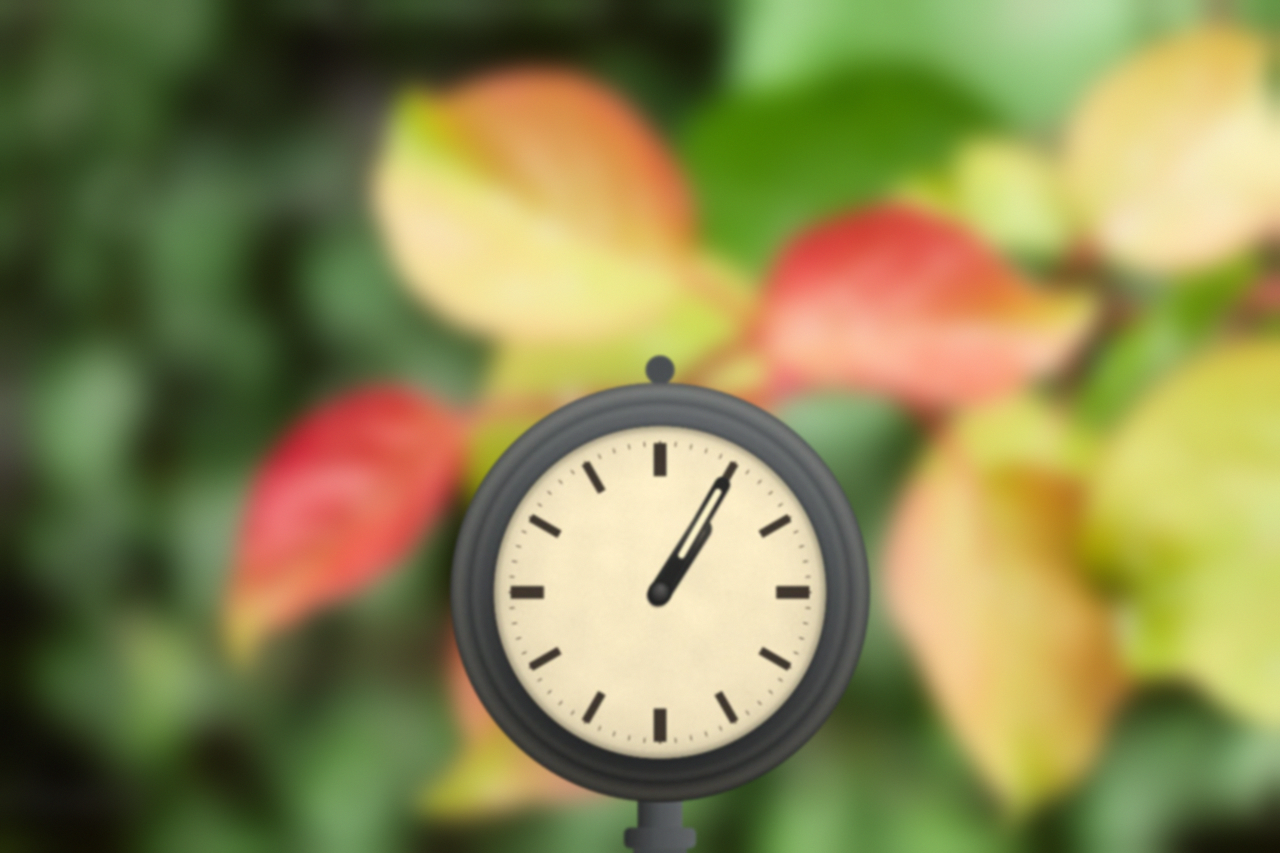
{"hour": 1, "minute": 5}
